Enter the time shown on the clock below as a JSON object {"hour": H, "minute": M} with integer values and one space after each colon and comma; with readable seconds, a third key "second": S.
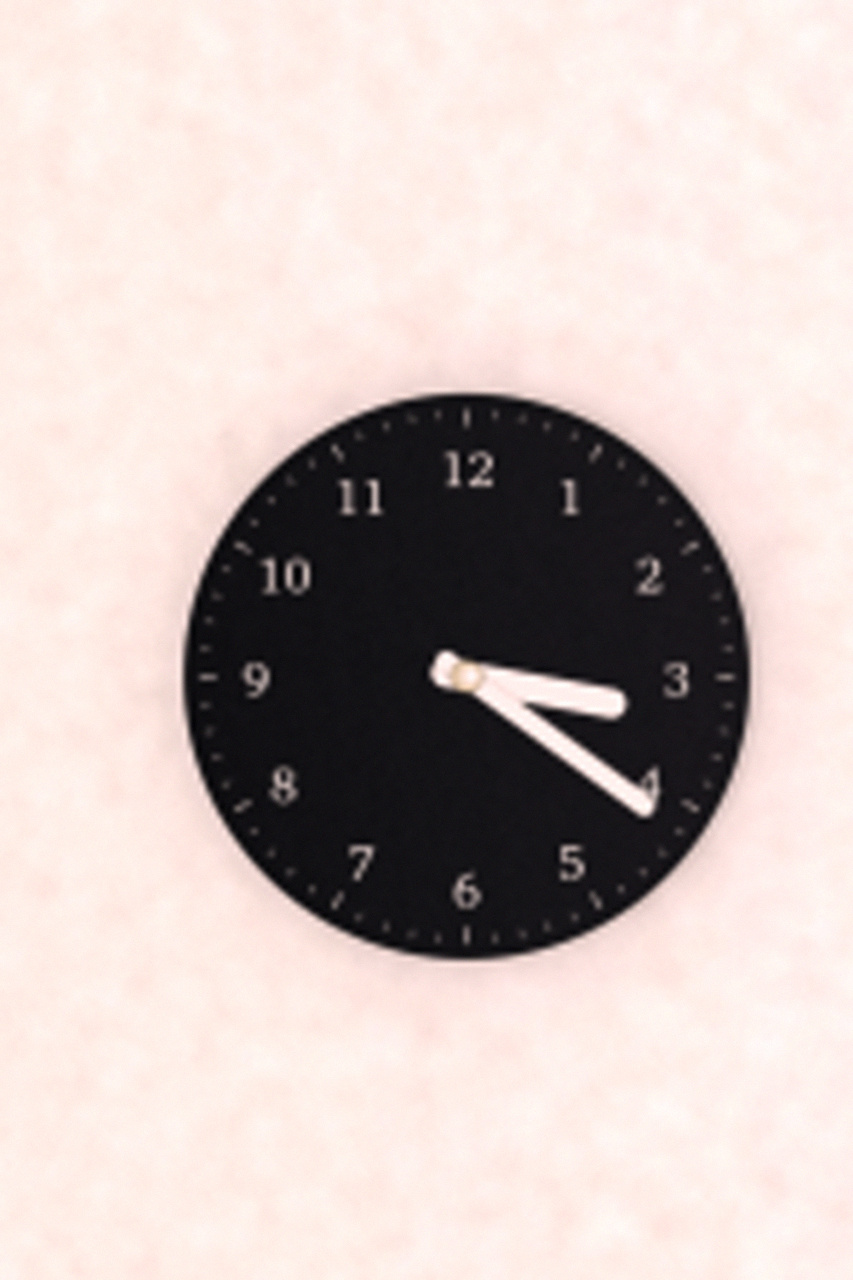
{"hour": 3, "minute": 21}
